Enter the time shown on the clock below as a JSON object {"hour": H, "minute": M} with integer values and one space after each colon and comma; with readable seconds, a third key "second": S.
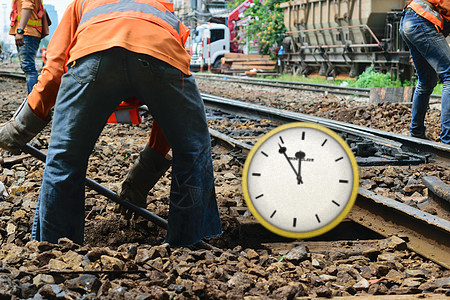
{"hour": 11, "minute": 54}
